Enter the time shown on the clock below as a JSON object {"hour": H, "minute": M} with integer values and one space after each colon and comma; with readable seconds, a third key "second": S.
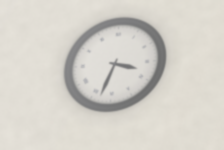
{"hour": 3, "minute": 33}
